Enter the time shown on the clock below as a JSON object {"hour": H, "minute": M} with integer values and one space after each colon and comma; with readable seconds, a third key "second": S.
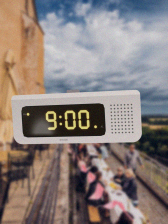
{"hour": 9, "minute": 0}
